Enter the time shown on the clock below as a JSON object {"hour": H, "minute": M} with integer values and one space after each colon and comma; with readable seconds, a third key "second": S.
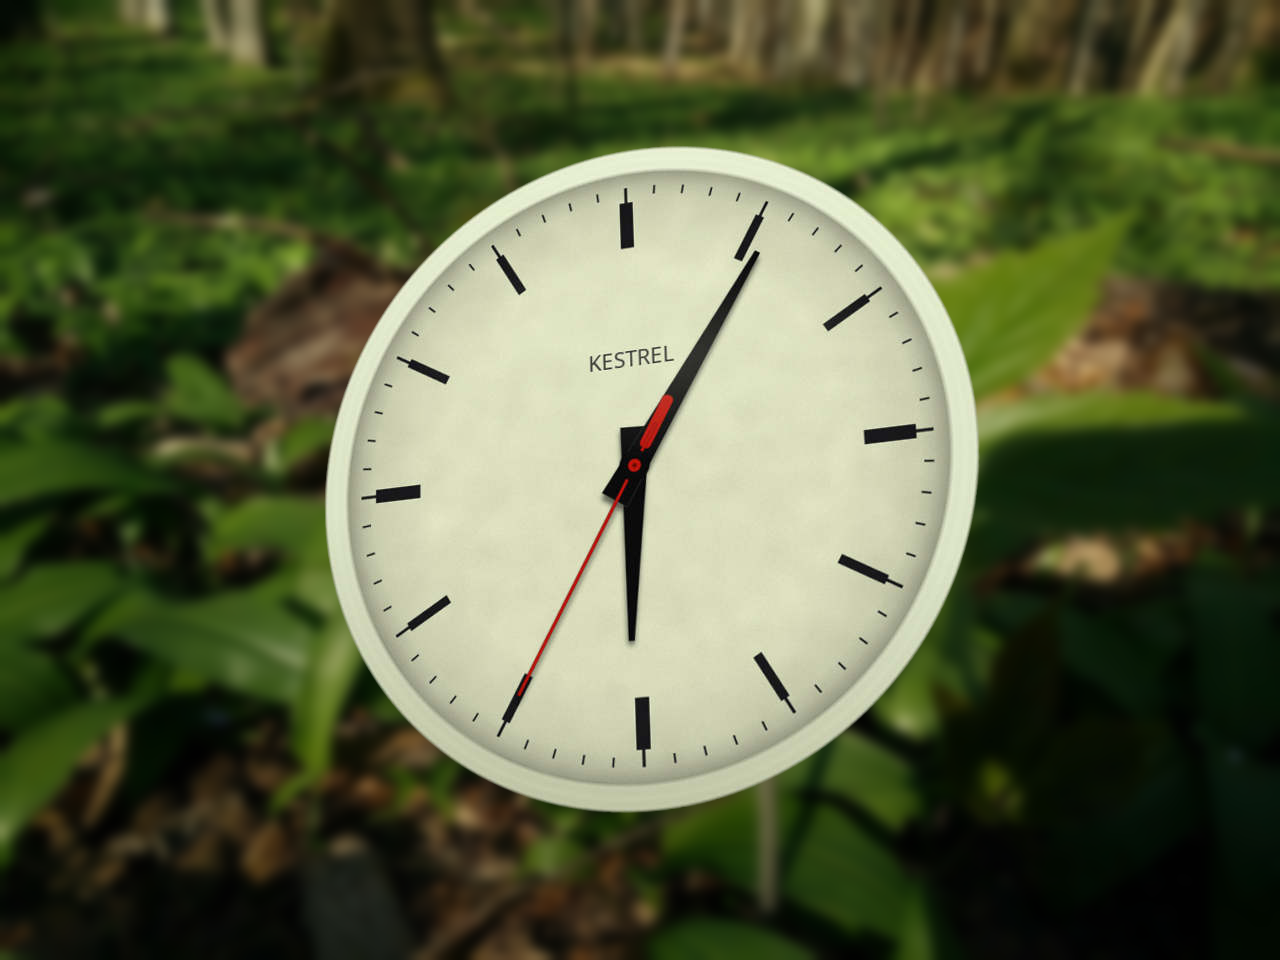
{"hour": 6, "minute": 5, "second": 35}
